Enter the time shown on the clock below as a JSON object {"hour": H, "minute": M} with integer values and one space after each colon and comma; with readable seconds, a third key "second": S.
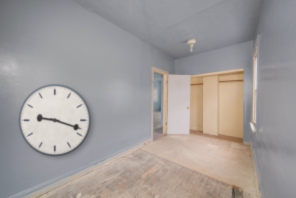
{"hour": 9, "minute": 18}
